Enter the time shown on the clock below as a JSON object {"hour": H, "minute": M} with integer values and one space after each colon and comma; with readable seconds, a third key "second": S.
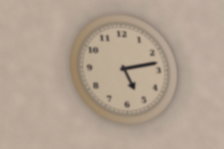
{"hour": 5, "minute": 13}
